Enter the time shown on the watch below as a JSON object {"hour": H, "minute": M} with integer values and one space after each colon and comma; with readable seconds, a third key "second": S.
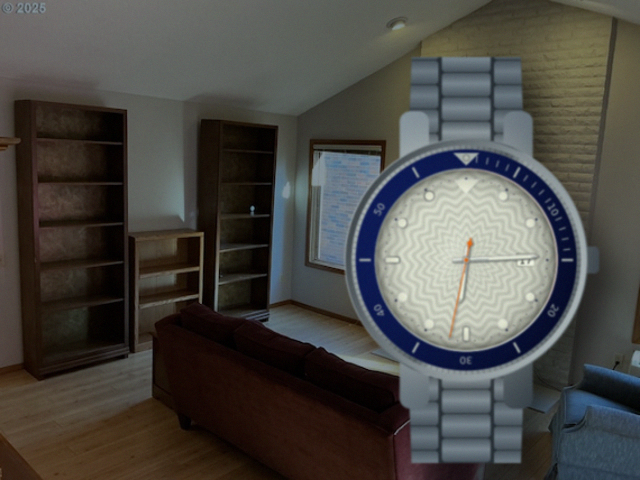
{"hour": 6, "minute": 14, "second": 32}
